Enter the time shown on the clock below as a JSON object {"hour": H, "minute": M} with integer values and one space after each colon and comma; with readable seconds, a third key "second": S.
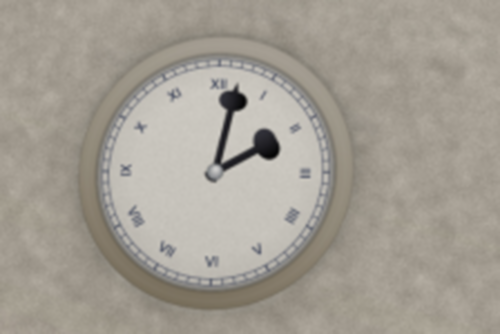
{"hour": 2, "minute": 2}
